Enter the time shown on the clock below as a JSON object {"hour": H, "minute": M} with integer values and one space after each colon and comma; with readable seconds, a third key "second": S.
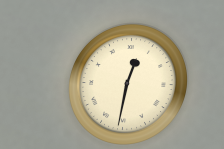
{"hour": 12, "minute": 31}
